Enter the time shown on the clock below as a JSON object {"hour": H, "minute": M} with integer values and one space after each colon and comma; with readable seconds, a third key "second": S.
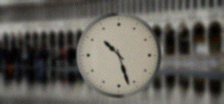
{"hour": 10, "minute": 27}
